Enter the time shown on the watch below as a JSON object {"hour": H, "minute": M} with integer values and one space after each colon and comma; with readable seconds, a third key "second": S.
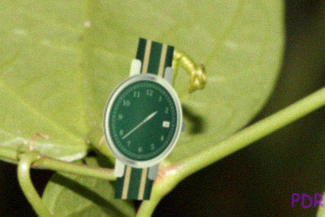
{"hour": 1, "minute": 38}
